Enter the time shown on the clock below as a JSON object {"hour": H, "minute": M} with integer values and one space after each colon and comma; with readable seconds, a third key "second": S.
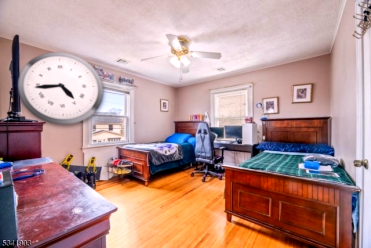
{"hour": 4, "minute": 44}
